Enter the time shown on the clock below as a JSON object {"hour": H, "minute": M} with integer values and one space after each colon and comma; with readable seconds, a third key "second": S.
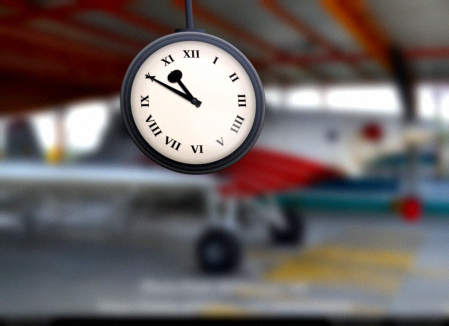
{"hour": 10, "minute": 50}
